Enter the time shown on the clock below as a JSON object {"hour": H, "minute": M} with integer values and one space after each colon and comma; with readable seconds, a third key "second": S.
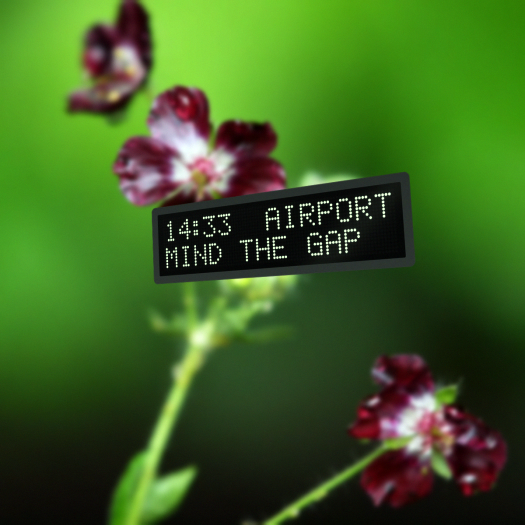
{"hour": 14, "minute": 33}
